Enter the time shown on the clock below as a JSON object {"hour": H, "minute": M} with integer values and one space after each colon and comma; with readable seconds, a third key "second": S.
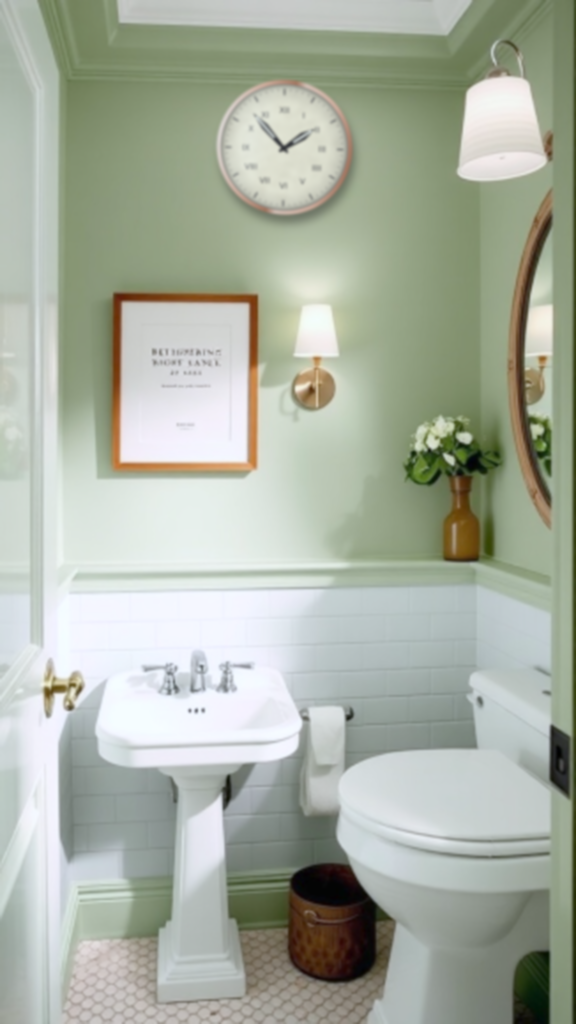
{"hour": 1, "minute": 53}
